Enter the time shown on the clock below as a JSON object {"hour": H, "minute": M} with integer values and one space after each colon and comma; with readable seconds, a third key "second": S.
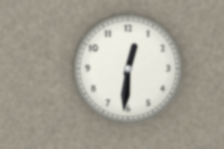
{"hour": 12, "minute": 31}
